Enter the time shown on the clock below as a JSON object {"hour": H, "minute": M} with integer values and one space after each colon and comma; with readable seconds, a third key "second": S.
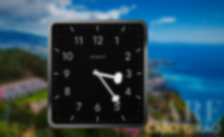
{"hour": 3, "minute": 24}
